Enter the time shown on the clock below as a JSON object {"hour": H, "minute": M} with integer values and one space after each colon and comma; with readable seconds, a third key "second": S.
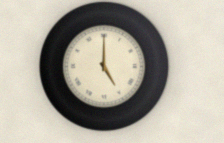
{"hour": 5, "minute": 0}
